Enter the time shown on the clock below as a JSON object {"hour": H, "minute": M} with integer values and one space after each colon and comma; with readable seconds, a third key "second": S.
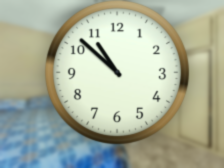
{"hour": 10, "minute": 52}
